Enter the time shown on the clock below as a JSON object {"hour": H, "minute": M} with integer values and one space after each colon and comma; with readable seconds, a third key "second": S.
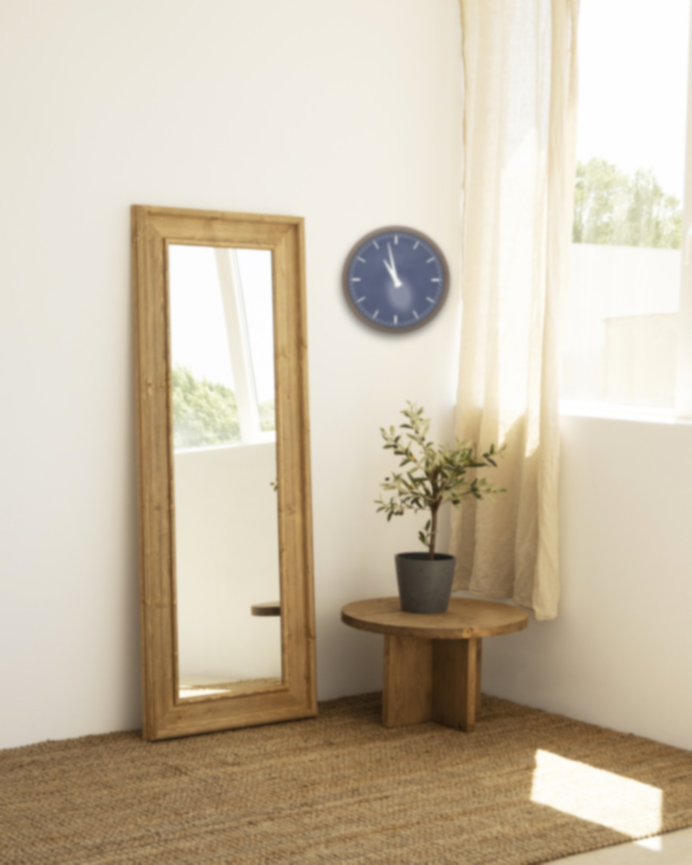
{"hour": 10, "minute": 58}
